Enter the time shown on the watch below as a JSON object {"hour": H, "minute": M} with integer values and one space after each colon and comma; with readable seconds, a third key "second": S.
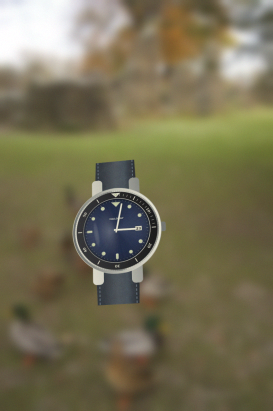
{"hour": 3, "minute": 2}
